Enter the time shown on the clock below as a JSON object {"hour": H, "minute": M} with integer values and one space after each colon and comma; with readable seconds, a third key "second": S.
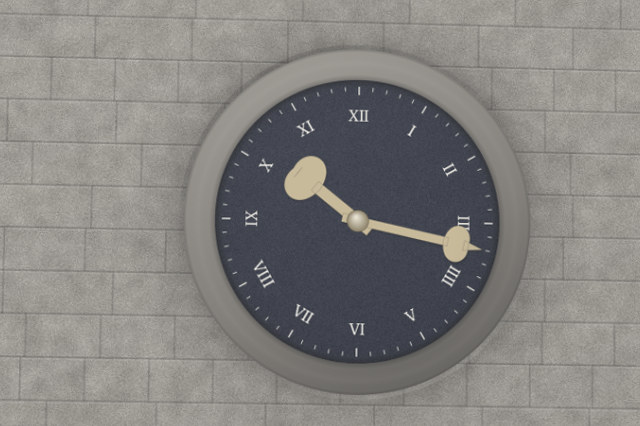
{"hour": 10, "minute": 17}
